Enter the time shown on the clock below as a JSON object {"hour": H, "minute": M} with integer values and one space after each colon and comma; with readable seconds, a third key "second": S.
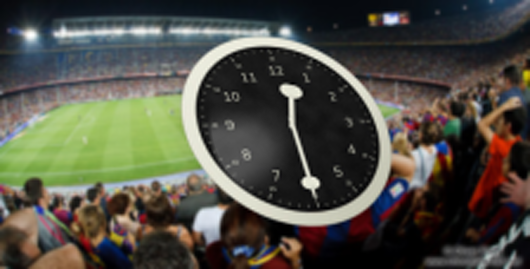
{"hour": 12, "minute": 30}
